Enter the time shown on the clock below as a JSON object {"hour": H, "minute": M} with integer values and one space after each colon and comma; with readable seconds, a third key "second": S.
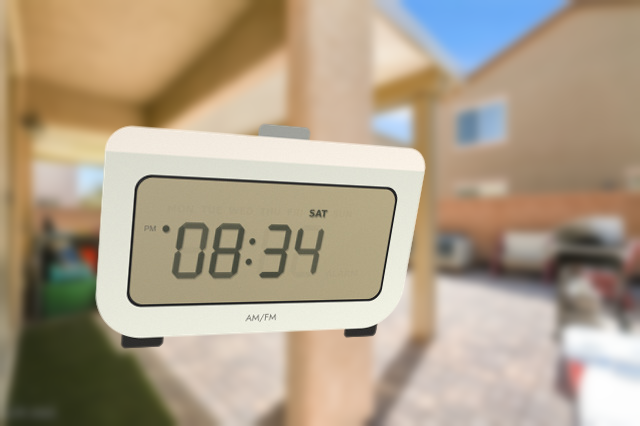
{"hour": 8, "minute": 34}
